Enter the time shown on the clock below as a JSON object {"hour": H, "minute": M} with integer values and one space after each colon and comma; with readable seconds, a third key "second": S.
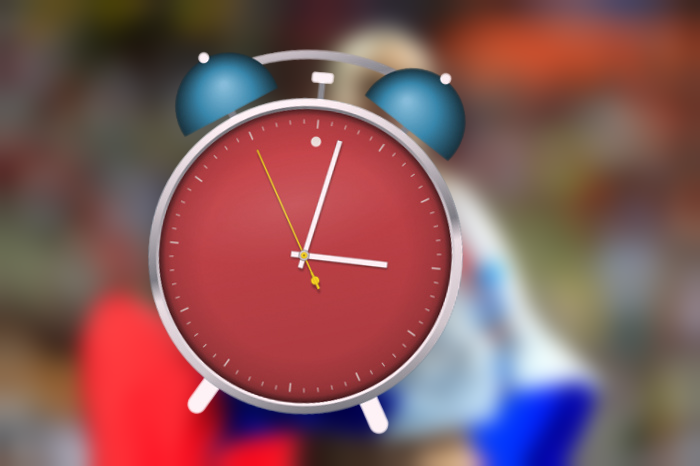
{"hour": 3, "minute": 1, "second": 55}
